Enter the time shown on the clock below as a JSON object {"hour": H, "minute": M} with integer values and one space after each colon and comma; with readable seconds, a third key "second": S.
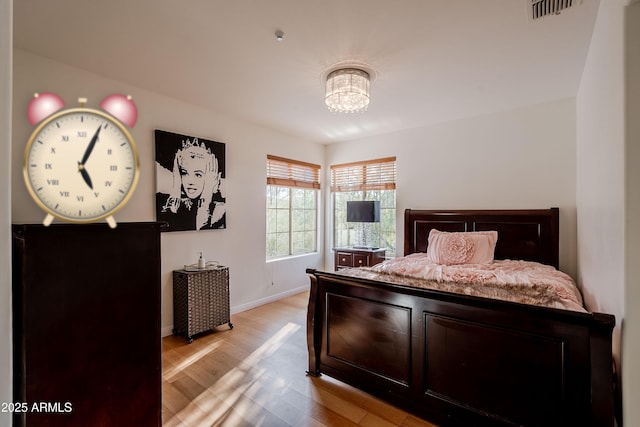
{"hour": 5, "minute": 4}
